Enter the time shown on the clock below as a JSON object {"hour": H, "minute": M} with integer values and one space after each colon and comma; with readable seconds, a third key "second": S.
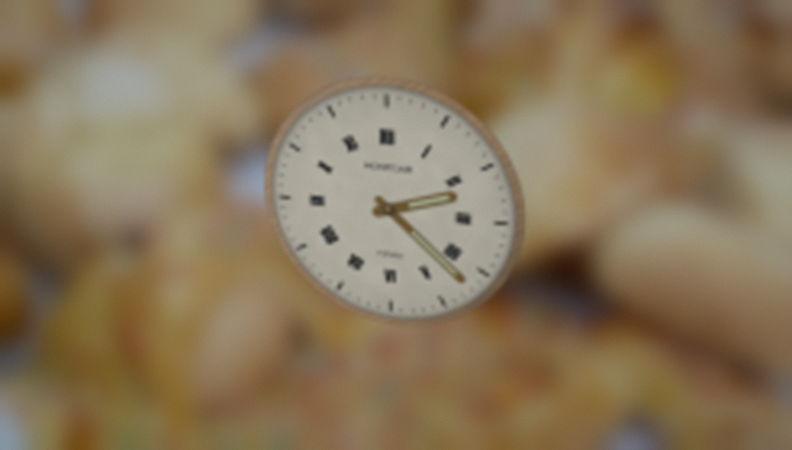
{"hour": 2, "minute": 22}
